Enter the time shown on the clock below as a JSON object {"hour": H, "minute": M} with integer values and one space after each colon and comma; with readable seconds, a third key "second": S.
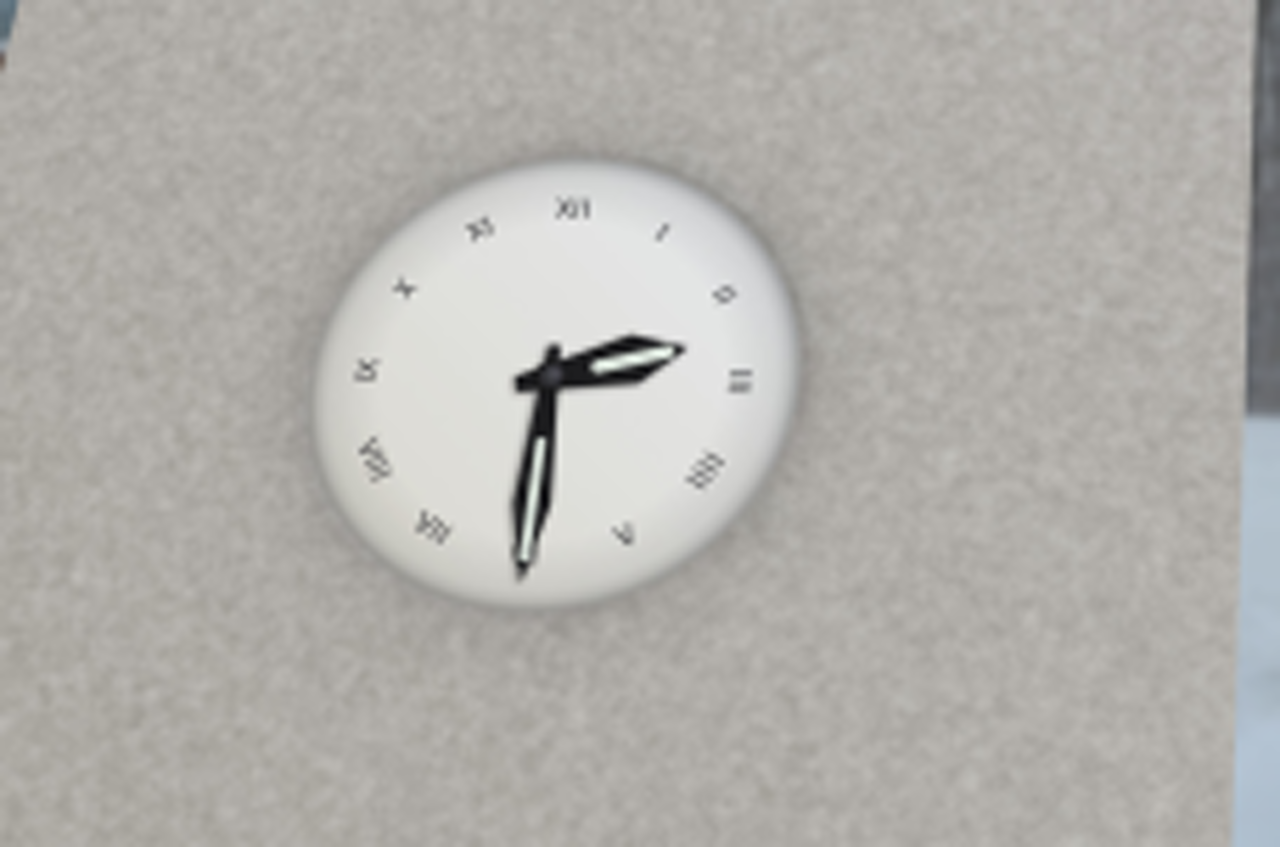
{"hour": 2, "minute": 30}
